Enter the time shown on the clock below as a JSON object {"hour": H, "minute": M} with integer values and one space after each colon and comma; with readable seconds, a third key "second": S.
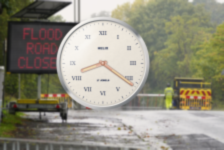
{"hour": 8, "minute": 21}
